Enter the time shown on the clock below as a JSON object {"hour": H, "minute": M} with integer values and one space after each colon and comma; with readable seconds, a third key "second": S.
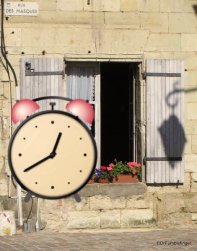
{"hour": 12, "minute": 40}
